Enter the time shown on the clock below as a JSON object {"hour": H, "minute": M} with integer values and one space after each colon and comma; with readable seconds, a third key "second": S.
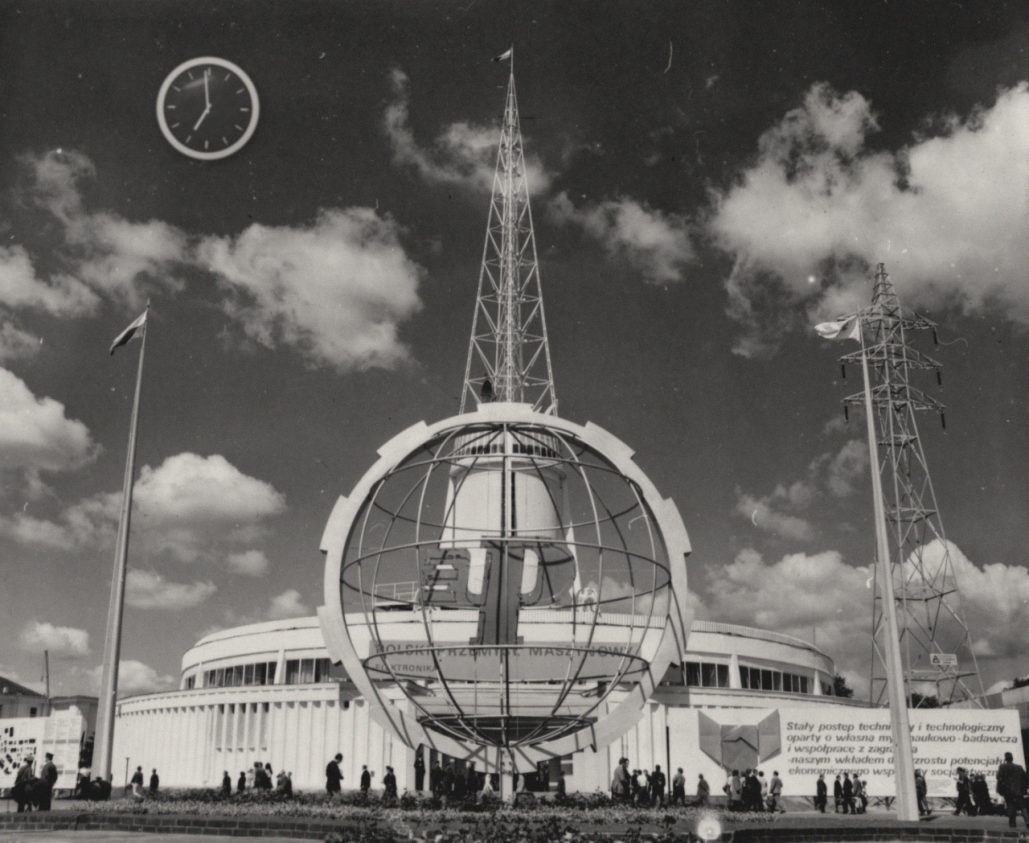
{"hour": 6, "minute": 59}
